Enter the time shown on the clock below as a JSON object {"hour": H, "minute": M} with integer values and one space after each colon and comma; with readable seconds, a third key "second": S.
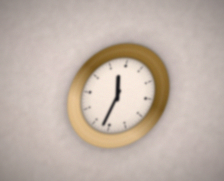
{"hour": 11, "minute": 32}
